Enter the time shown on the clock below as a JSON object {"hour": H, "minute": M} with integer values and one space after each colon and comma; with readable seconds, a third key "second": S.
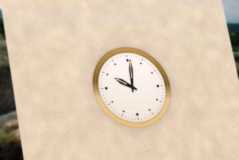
{"hour": 10, "minute": 1}
